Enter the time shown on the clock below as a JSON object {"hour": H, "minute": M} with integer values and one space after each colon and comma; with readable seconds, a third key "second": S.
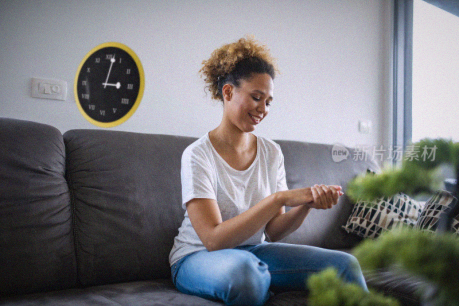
{"hour": 3, "minute": 2}
